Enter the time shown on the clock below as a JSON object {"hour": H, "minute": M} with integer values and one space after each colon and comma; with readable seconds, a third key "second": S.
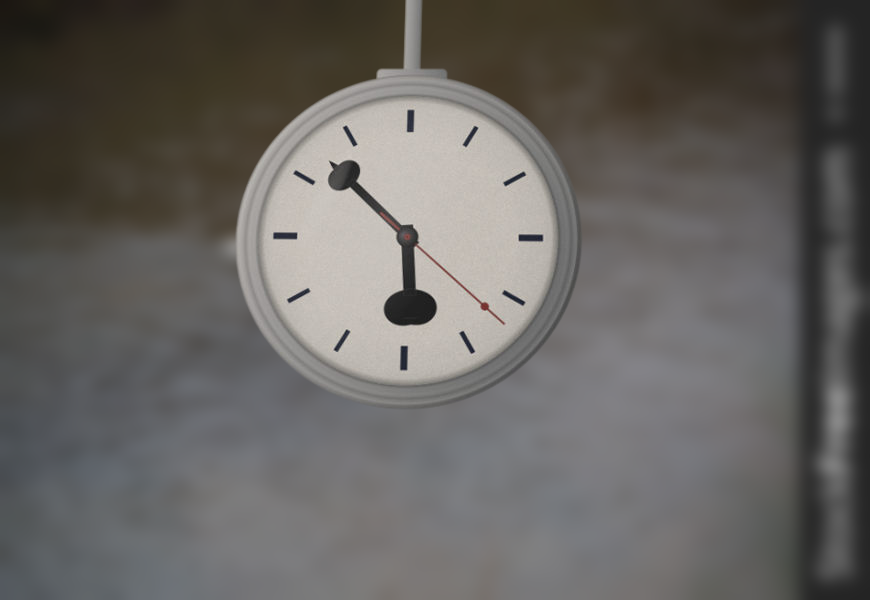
{"hour": 5, "minute": 52, "second": 22}
